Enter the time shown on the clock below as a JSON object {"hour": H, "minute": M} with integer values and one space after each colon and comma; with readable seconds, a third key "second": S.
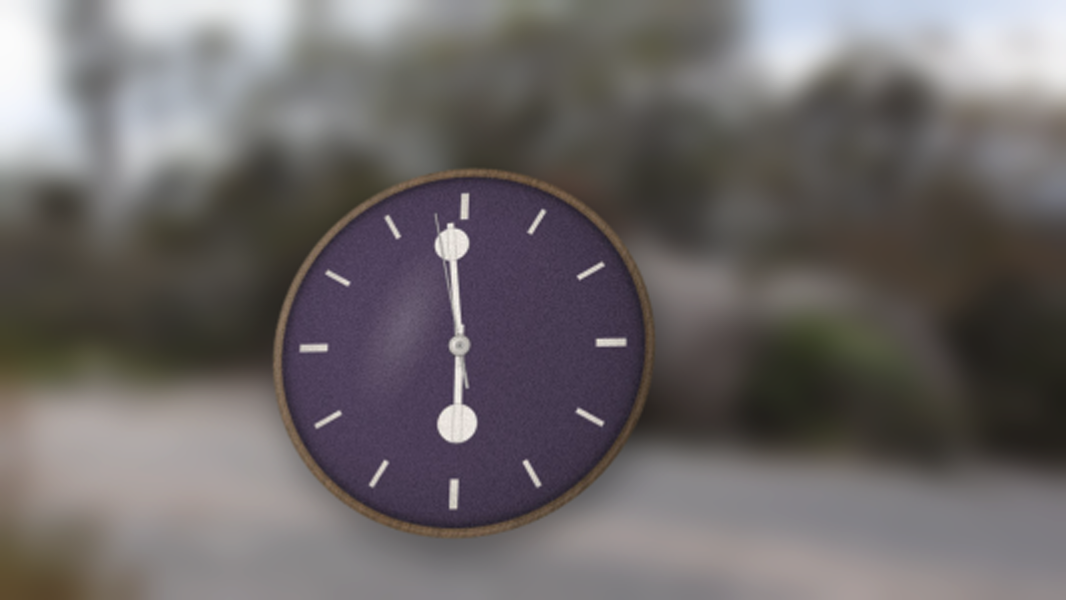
{"hour": 5, "minute": 58, "second": 58}
